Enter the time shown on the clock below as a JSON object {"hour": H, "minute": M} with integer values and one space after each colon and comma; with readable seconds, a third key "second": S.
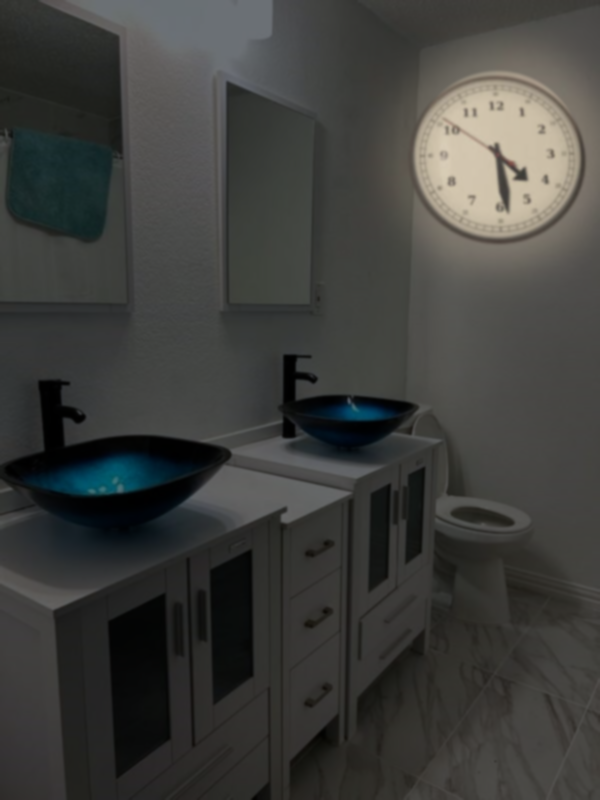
{"hour": 4, "minute": 28, "second": 51}
